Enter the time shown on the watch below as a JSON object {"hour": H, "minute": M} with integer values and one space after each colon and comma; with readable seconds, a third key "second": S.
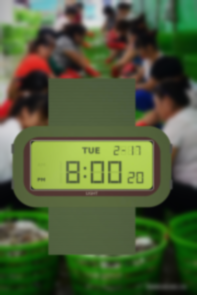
{"hour": 8, "minute": 0, "second": 20}
